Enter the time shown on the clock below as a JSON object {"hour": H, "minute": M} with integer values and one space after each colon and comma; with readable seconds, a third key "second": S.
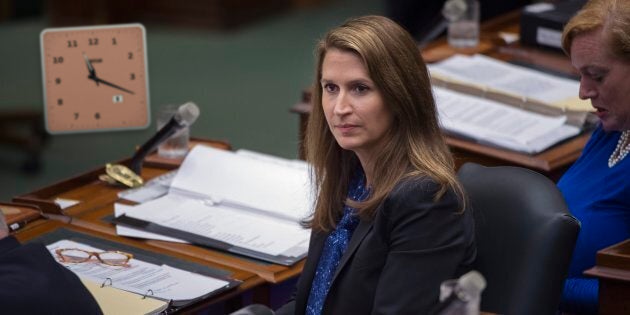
{"hour": 11, "minute": 19}
